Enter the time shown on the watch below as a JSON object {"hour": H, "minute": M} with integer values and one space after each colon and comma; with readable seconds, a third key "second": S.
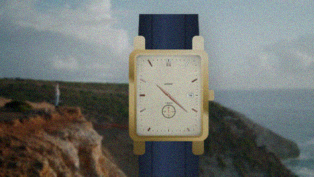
{"hour": 10, "minute": 22}
